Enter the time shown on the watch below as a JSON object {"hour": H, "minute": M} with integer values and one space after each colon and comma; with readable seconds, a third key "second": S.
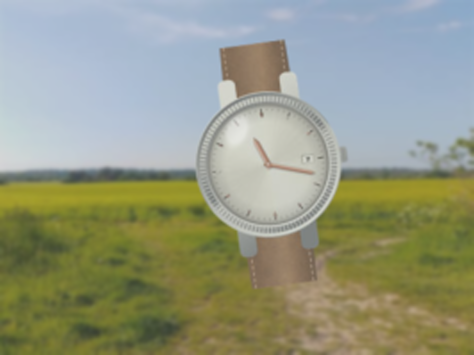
{"hour": 11, "minute": 18}
